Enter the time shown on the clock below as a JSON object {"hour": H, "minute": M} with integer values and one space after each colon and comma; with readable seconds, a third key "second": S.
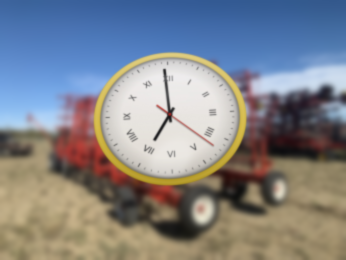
{"hour": 6, "minute": 59, "second": 22}
